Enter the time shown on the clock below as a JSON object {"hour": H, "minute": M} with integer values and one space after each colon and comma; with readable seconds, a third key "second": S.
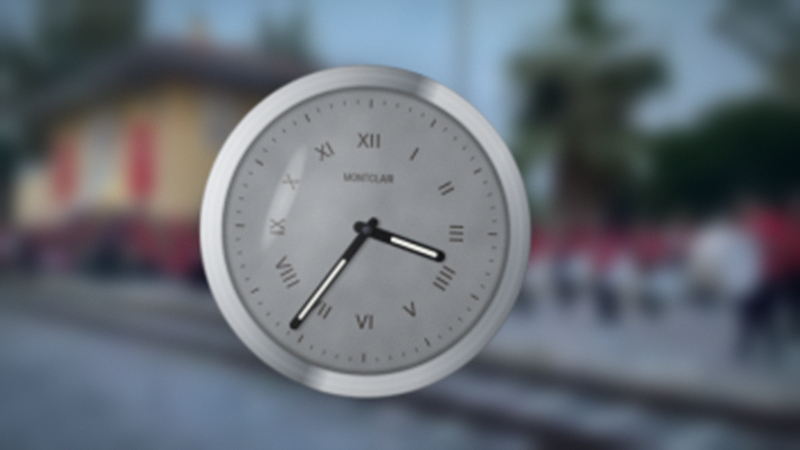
{"hour": 3, "minute": 36}
